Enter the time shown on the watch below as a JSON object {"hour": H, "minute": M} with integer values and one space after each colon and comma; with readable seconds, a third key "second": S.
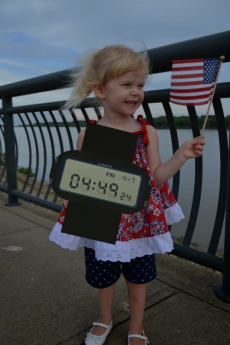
{"hour": 4, "minute": 49, "second": 24}
